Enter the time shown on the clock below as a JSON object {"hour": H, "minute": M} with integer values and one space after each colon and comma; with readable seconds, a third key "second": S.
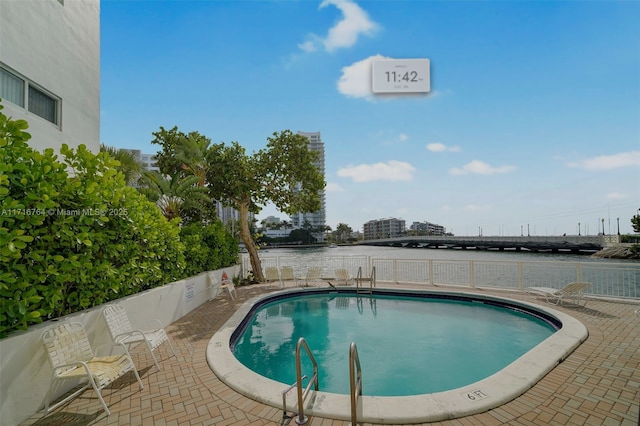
{"hour": 11, "minute": 42}
